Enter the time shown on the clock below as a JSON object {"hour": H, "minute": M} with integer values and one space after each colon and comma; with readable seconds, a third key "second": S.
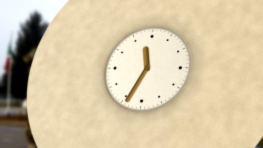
{"hour": 11, "minute": 34}
